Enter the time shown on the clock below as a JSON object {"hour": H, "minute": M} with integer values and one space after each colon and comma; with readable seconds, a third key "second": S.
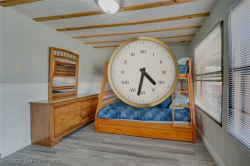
{"hour": 4, "minute": 32}
